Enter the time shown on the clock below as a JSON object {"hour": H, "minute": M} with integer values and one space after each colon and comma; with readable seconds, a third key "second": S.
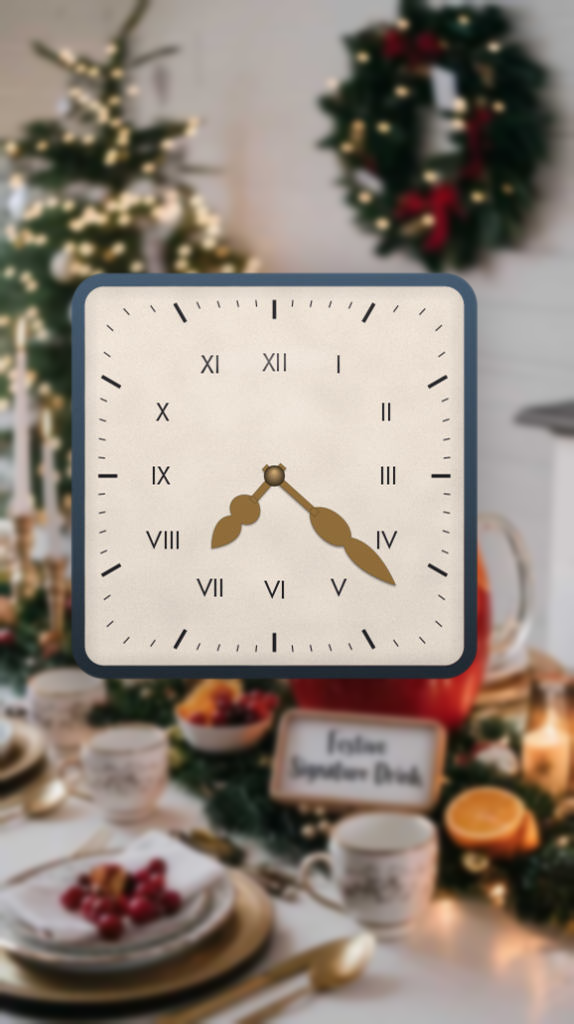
{"hour": 7, "minute": 22}
